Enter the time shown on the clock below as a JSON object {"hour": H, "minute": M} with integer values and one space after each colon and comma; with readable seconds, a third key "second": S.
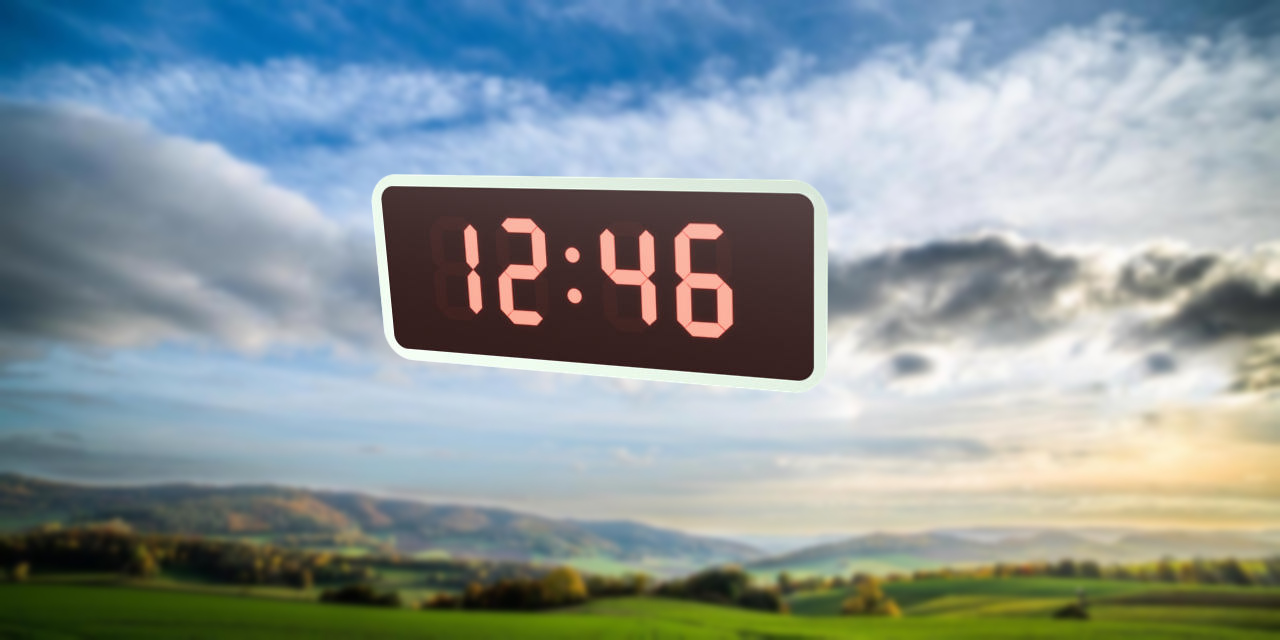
{"hour": 12, "minute": 46}
